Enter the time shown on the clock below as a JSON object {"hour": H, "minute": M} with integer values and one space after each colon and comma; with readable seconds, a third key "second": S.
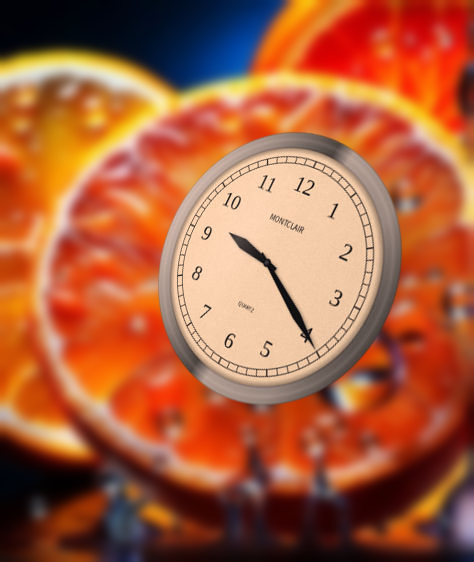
{"hour": 9, "minute": 20}
